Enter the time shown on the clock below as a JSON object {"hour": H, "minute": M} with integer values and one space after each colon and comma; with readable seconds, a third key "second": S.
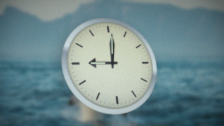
{"hour": 9, "minute": 1}
